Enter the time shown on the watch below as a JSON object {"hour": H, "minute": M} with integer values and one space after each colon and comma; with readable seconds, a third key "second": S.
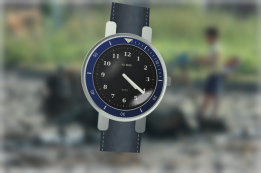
{"hour": 4, "minute": 21}
